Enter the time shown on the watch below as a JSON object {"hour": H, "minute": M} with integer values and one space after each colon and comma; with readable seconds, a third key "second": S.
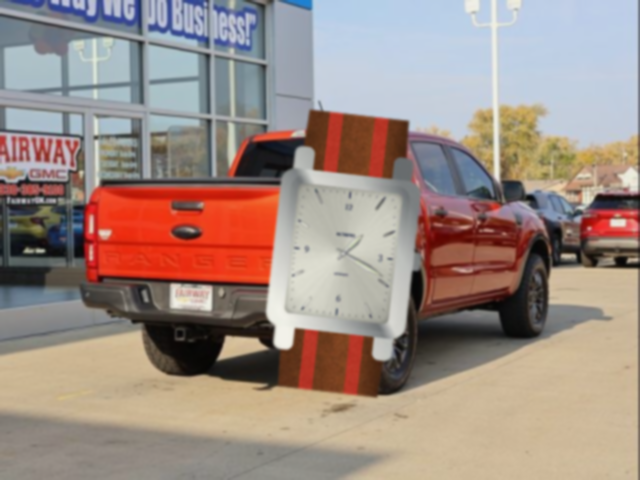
{"hour": 1, "minute": 19}
